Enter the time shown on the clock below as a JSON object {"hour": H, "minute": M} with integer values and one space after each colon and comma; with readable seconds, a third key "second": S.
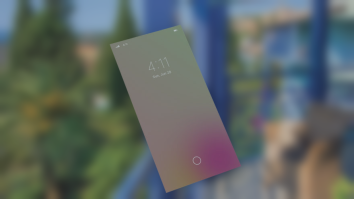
{"hour": 4, "minute": 11}
